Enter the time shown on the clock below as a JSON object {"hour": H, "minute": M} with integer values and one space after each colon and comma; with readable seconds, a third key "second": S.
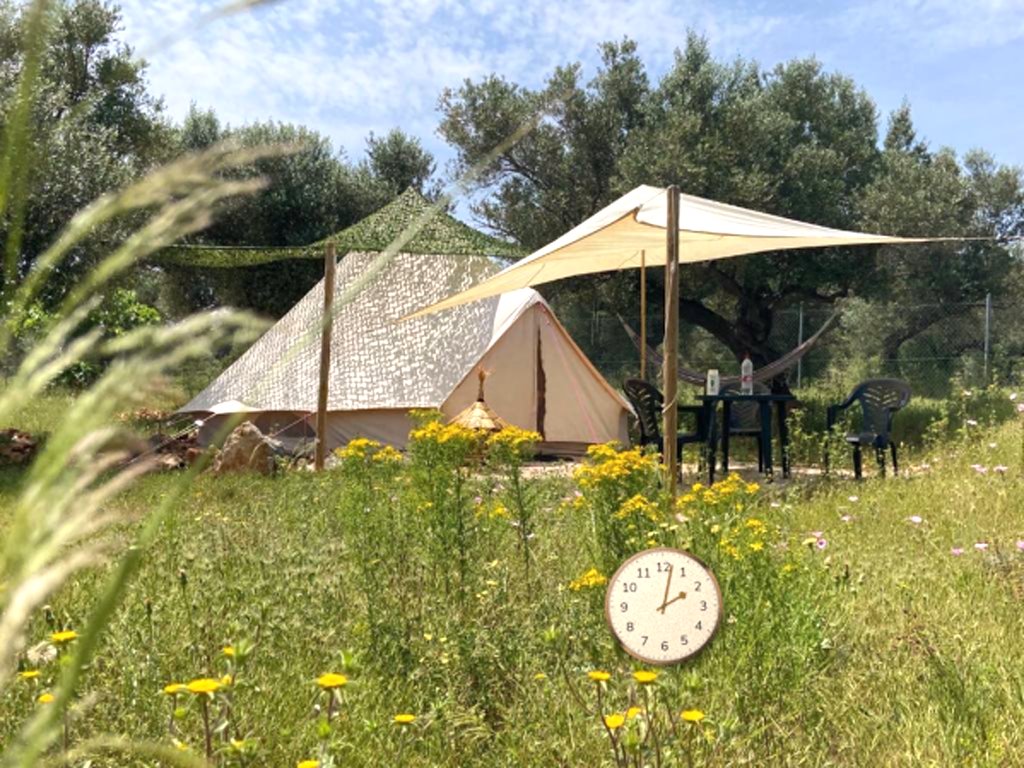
{"hour": 2, "minute": 2}
